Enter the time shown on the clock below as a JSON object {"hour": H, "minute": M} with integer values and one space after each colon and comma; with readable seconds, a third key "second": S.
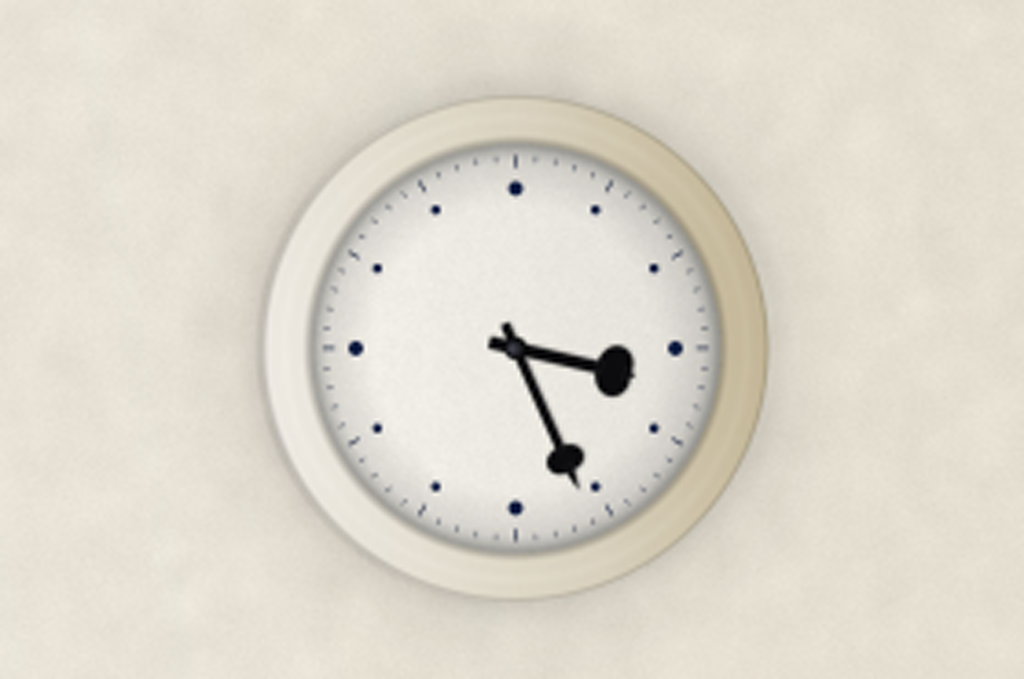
{"hour": 3, "minute": 26}
